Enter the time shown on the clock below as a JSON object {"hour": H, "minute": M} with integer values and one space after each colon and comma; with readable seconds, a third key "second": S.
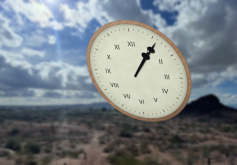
{"hour": 1, "minute": 6}
